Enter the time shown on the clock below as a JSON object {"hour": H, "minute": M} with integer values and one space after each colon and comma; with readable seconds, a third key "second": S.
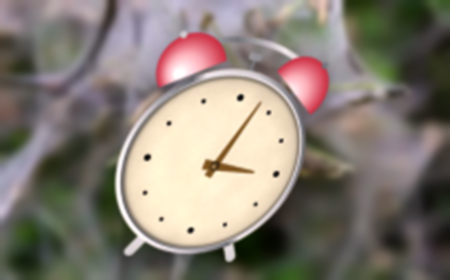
{"hour": 3, "minute": 3}
